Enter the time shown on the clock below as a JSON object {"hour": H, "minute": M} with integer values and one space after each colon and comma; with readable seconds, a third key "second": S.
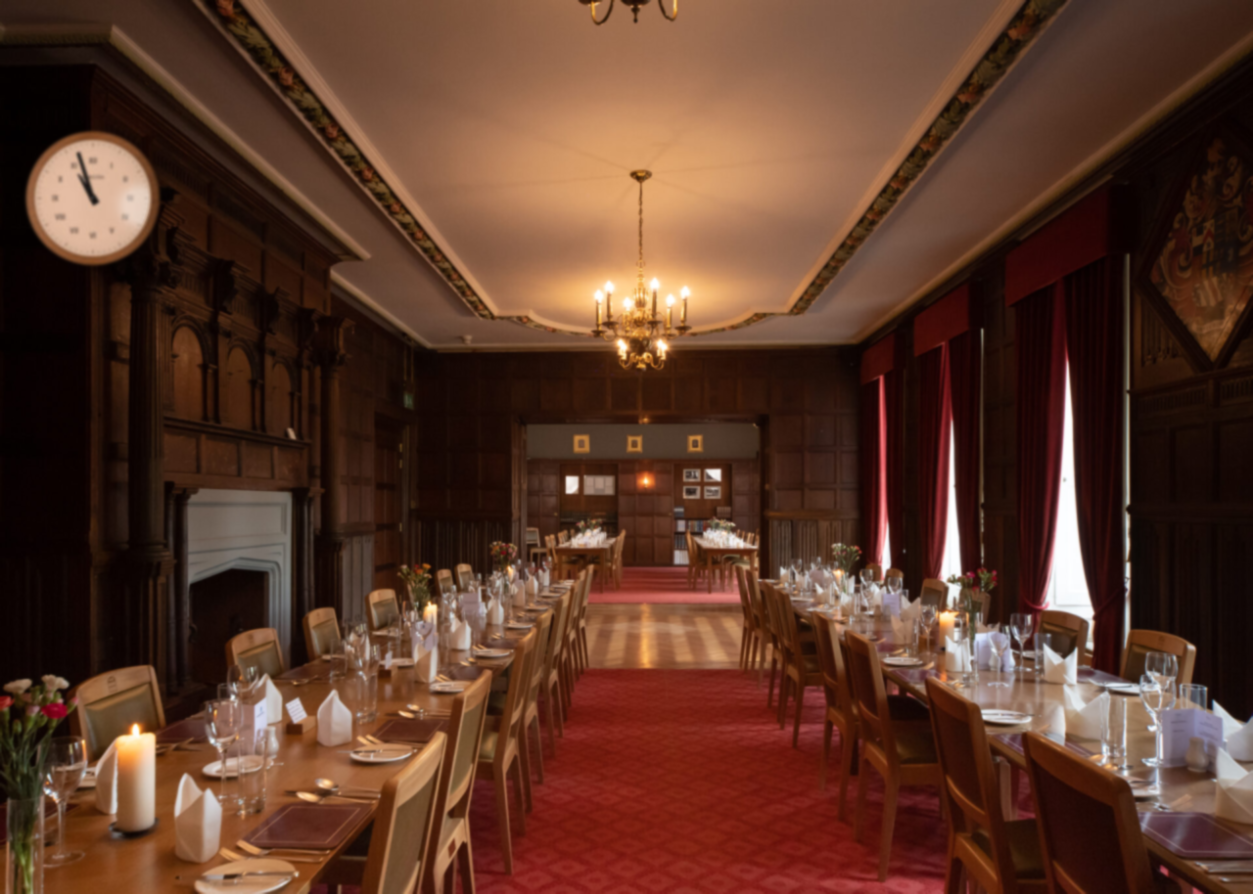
{"hour": 10, "minute": 57}
